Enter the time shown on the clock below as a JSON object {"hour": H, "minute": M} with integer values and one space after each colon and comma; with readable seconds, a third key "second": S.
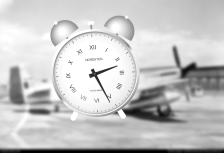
{"hour": 2, "minute": 26}
